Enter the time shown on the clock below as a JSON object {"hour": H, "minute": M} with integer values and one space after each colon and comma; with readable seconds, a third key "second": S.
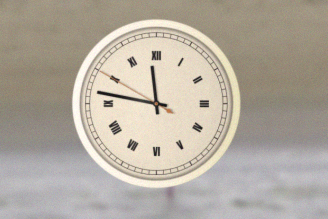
{"hour": 11, "minute": 46, "second": 50}
